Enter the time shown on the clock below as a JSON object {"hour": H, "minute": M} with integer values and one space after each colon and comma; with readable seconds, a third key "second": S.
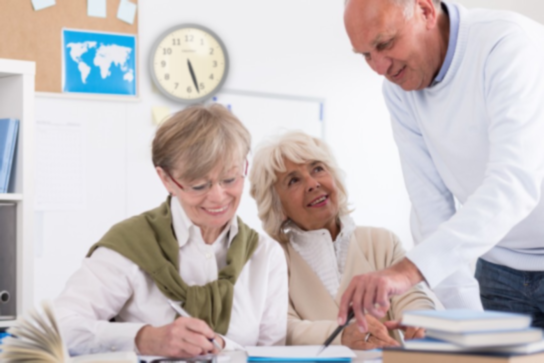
{"hour": 5, "minute": 27}
